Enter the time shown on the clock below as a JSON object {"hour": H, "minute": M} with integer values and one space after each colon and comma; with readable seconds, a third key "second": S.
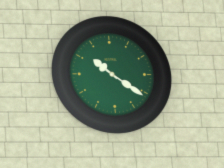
{"hour": 10, "minute": 21}
